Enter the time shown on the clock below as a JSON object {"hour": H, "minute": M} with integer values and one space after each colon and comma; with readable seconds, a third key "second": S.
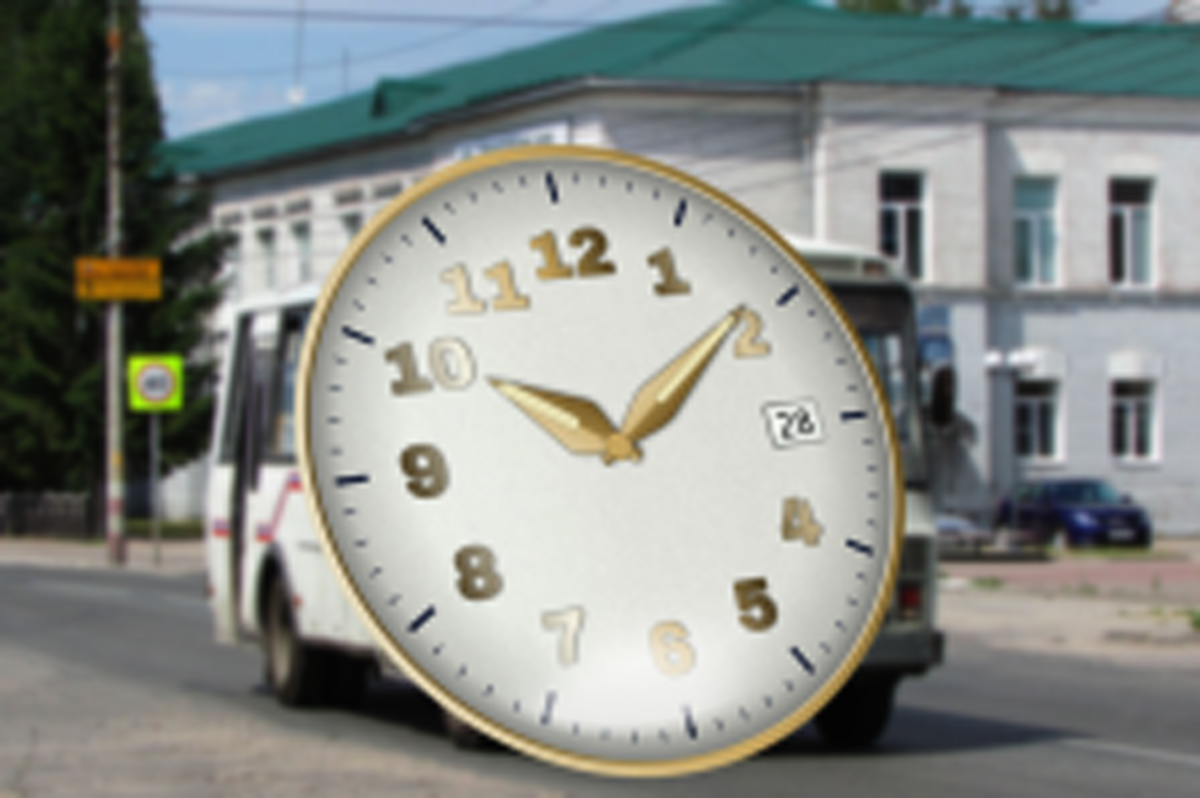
{"hour": 10, "minute": 9}
